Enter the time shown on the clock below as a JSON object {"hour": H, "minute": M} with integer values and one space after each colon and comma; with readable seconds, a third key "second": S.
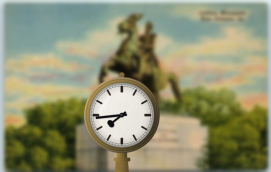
{"hour": 7, "minute": 44}
